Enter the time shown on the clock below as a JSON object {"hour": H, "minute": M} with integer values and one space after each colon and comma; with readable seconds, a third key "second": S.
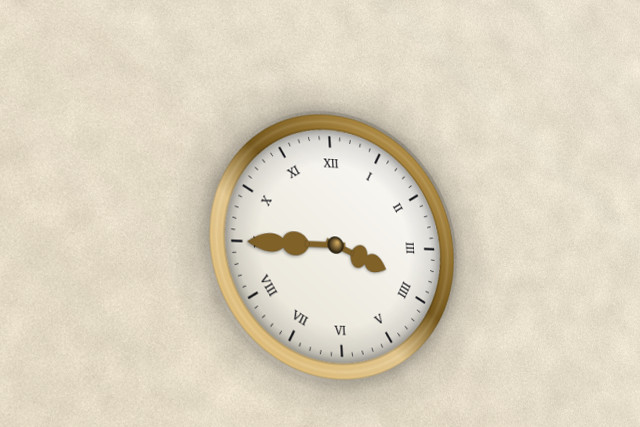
{"hour": 3, "minute": 45}
